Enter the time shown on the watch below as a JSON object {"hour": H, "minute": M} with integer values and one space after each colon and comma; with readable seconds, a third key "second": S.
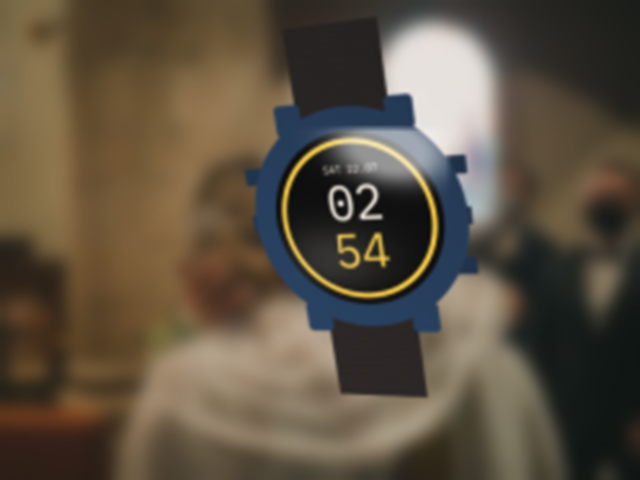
{"hour": 2, "minute": 54}
